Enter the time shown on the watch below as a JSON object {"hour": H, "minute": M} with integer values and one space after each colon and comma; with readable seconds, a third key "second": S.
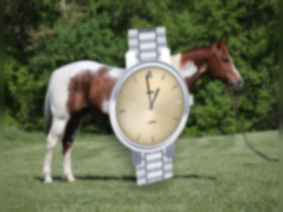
{"hour": 12, "minute": 59}
